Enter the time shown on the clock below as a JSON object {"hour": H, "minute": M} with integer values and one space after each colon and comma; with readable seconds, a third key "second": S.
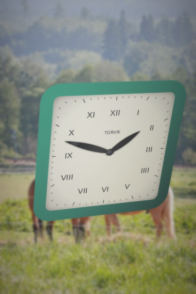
{"hour": 1, "minute": 48}
